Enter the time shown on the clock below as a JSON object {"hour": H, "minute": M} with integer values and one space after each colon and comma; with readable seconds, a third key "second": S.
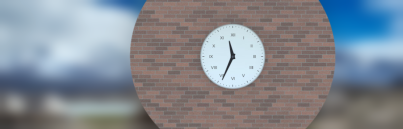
{"hour": 11, "minute": 34}
